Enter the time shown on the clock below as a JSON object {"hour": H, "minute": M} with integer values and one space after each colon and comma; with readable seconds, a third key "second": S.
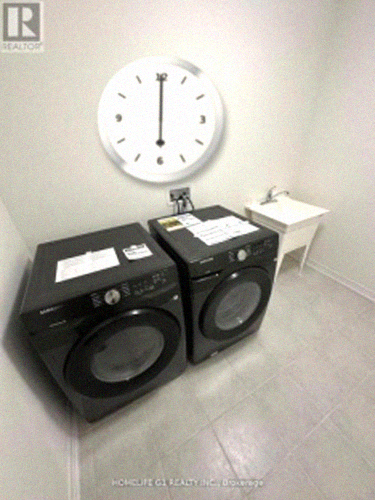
{"hour": 6, "minute": 0}
